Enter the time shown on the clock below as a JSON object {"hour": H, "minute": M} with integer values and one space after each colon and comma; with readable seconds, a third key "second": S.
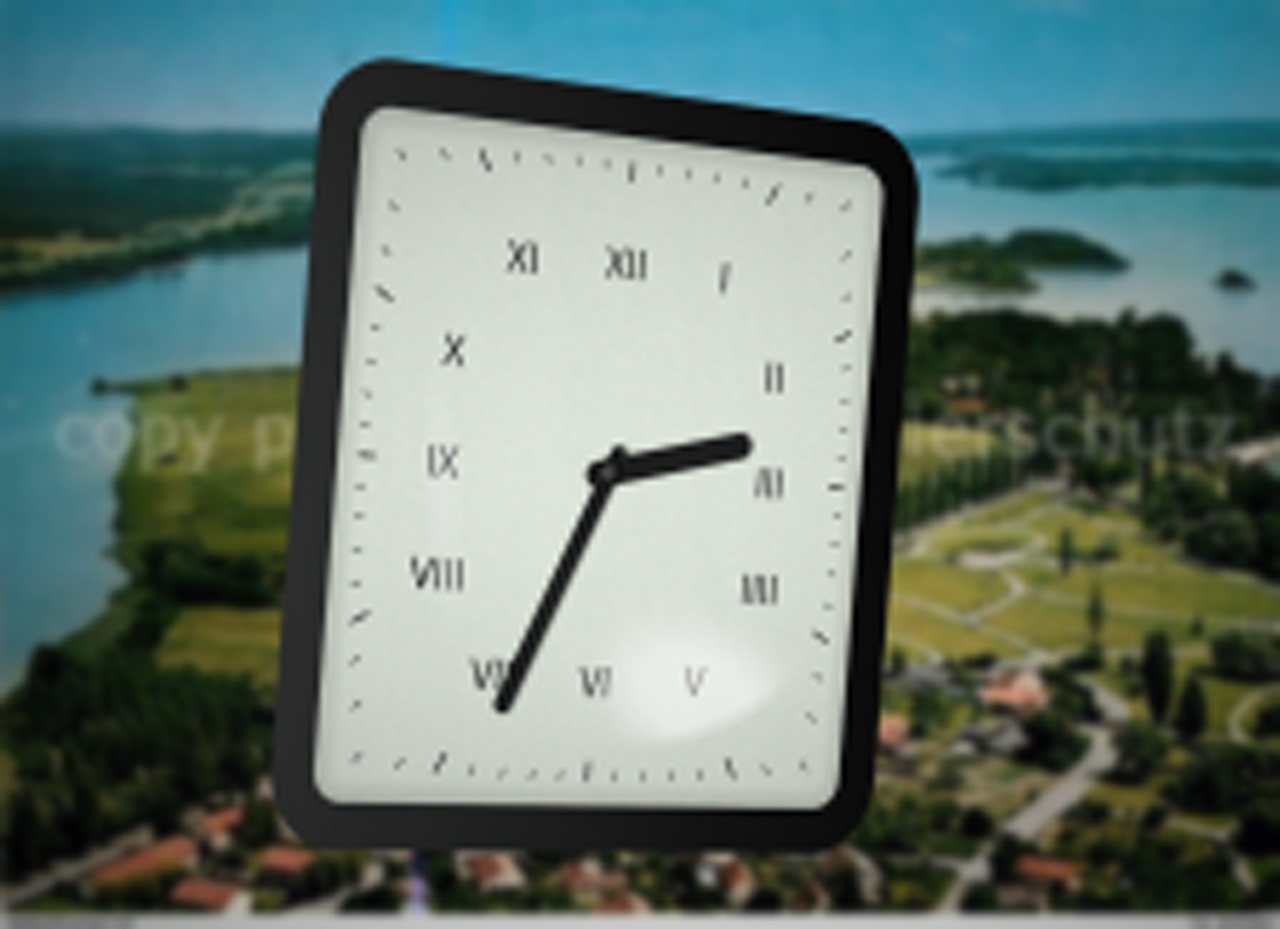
{"hour": 2, "minute": 34}
